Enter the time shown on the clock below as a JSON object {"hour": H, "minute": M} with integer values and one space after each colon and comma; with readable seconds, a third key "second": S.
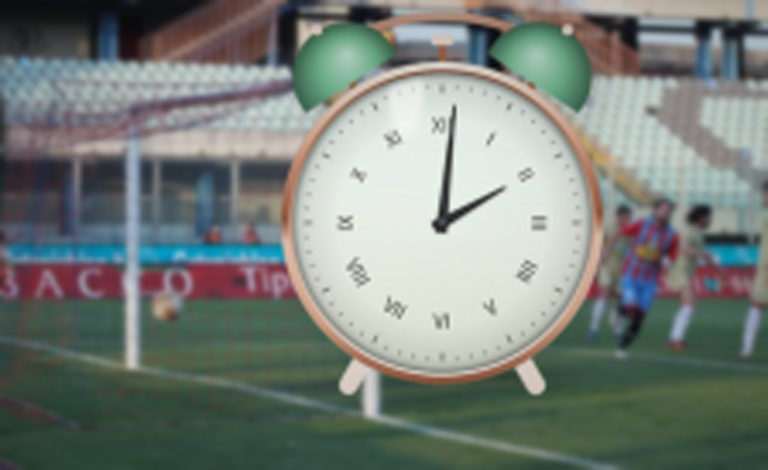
{"hour": 2, "minute": 1}
